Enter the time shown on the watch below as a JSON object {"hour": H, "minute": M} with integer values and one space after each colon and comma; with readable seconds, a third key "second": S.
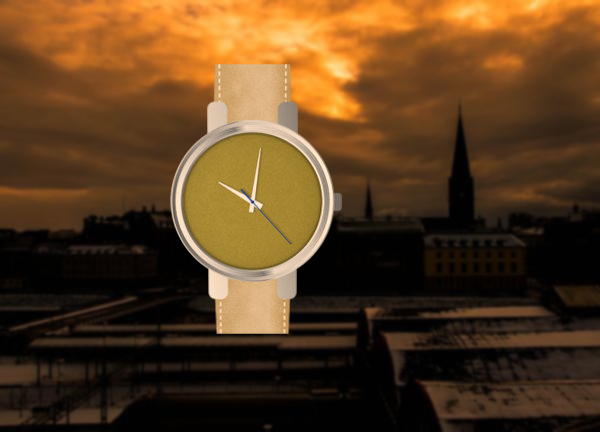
{"hour": 10, "minute": 1, "second": 23}
